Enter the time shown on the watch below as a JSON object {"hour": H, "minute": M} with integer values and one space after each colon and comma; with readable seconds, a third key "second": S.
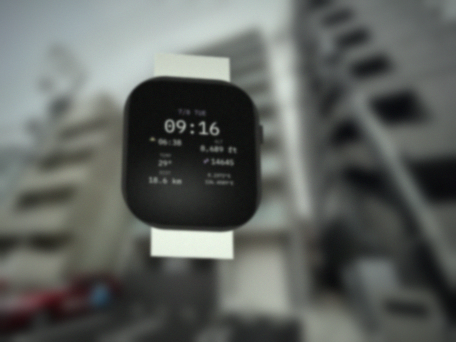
{"hour": 9, "minute": 16}
